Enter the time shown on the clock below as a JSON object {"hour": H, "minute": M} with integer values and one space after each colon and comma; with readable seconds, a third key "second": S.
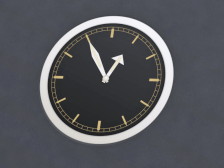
{"hour": 12, "minute": 55}
